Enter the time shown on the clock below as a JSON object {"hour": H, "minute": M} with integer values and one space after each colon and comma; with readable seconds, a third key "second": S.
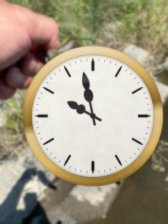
{"hour": 9, "minute": 58}
